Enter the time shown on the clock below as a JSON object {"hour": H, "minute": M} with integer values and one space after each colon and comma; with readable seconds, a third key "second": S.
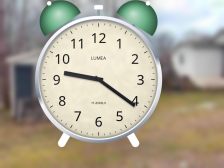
{"hour": 9, "minute": 21}
